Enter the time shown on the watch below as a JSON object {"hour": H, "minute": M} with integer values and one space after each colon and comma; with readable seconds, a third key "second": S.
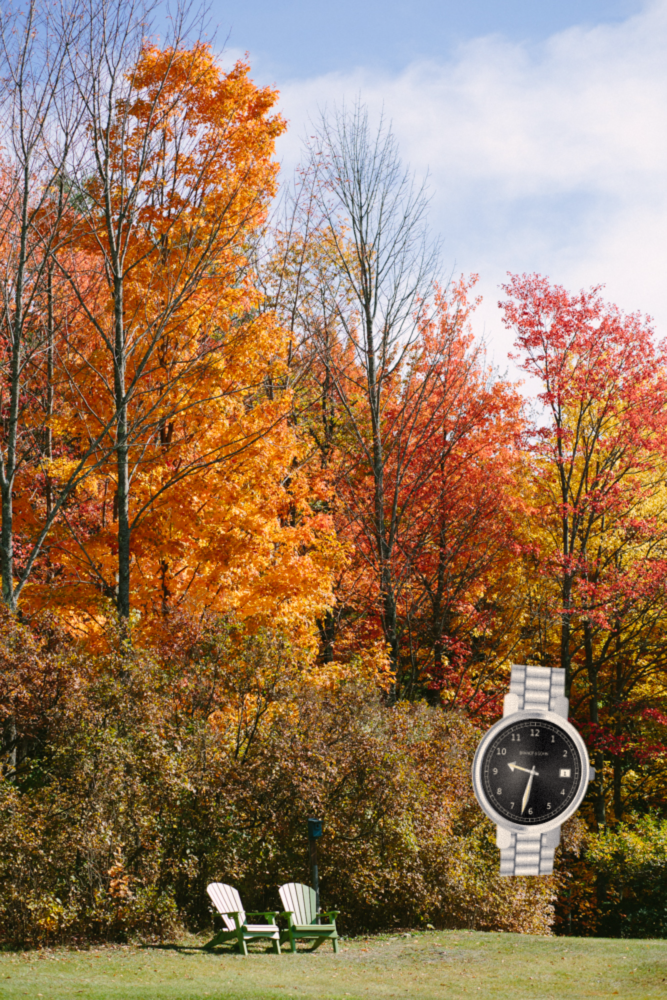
{"hour": 9, "minute": 32}
